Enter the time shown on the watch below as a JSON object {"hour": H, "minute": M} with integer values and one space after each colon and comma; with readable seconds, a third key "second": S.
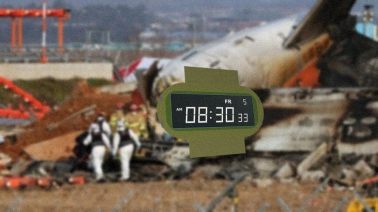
{"hour": 8, "minute": 30, "second": 33}
